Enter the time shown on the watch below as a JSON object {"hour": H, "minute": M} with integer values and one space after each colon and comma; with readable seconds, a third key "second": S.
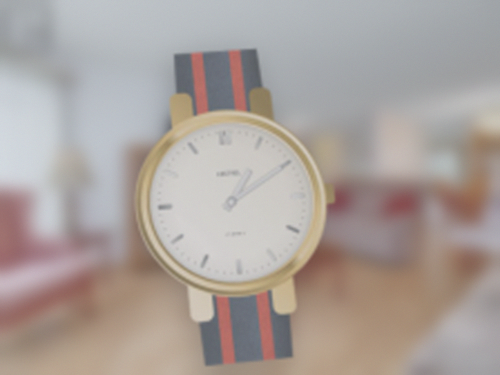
{"hour": 1, "minute": 10}
